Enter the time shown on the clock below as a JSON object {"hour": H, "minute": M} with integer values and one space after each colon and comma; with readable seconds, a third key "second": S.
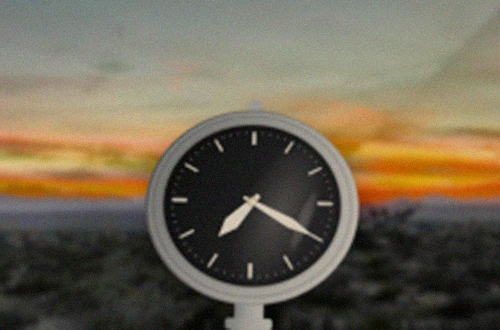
{"hour": 7, "minute": 20}
